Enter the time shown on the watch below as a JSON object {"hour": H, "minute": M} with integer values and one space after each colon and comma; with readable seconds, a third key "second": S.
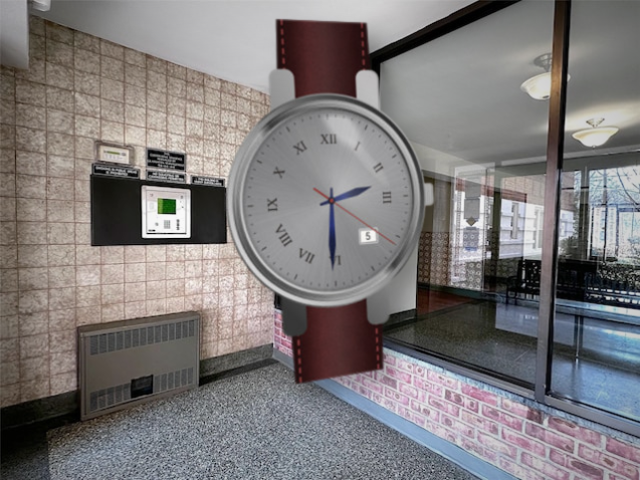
{"hour": 2, "minute": 30, "second": 21}
